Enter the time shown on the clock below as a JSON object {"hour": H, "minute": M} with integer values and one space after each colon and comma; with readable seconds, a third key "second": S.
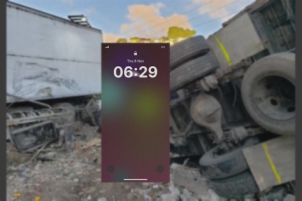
{"hour": 6, "minute": 29}
